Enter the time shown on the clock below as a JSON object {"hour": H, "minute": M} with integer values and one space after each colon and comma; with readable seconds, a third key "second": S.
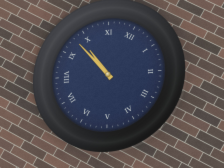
{"hour": 9, "minute": 48}
